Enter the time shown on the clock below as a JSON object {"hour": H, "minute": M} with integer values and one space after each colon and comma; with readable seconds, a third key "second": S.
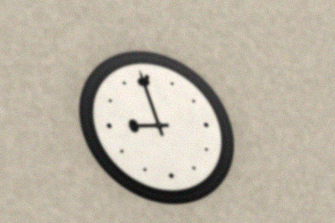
{"hour": 8, "minute": 59}
